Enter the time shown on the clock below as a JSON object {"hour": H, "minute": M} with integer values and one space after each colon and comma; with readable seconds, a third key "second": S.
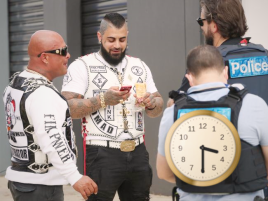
{"hour": 3, "minute": 30}
